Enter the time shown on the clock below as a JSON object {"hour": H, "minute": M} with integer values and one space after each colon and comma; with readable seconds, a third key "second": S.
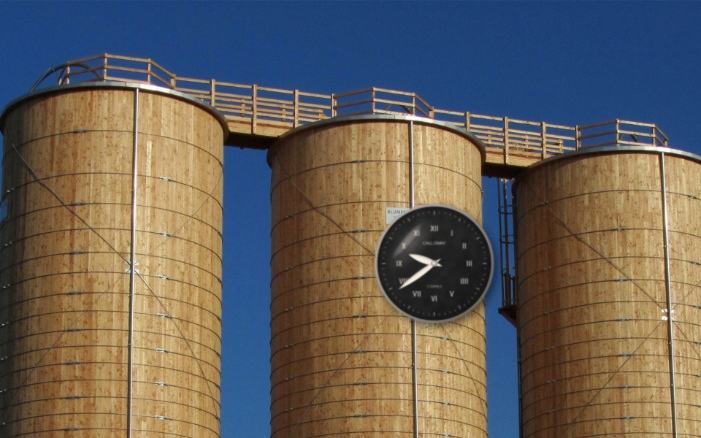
{"hour": 9, "minute": 39}
